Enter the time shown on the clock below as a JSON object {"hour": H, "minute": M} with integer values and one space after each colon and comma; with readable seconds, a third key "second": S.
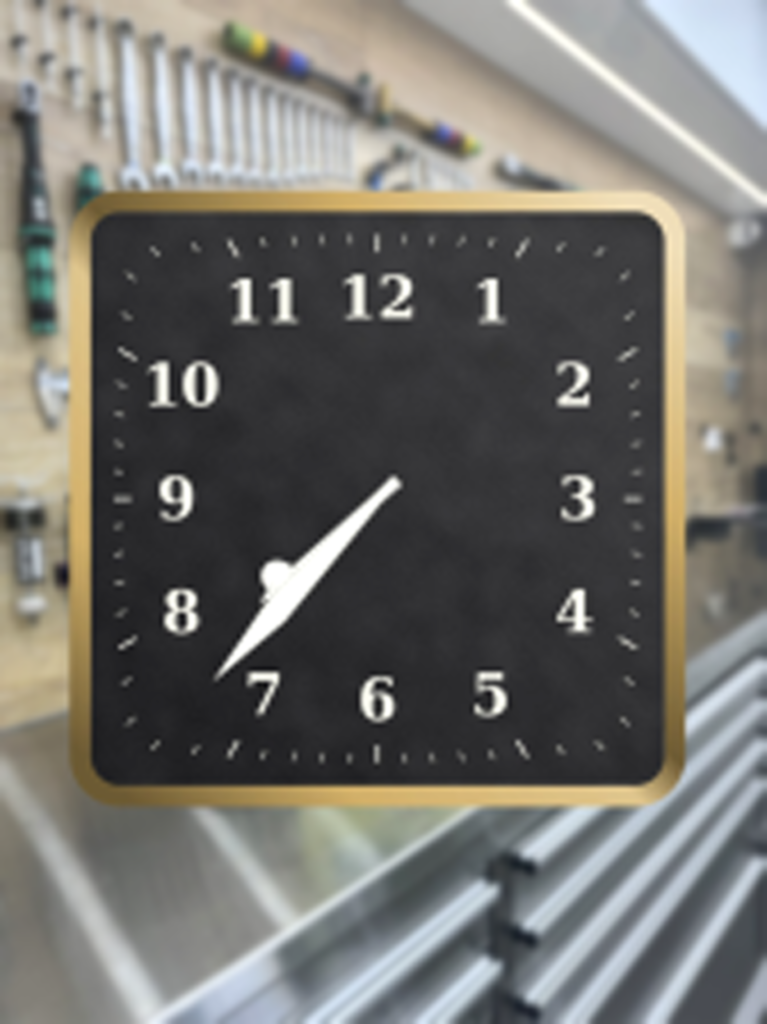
{"hour": 7, "minute": 37}
